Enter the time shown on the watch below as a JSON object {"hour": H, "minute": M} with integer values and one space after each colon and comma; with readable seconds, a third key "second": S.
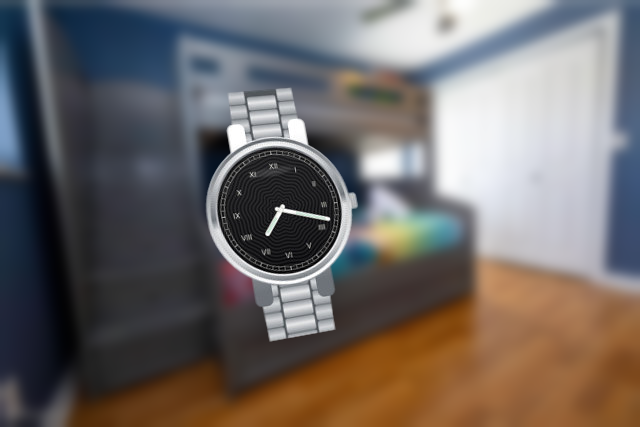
{"hour": 7, "minute": 18}
